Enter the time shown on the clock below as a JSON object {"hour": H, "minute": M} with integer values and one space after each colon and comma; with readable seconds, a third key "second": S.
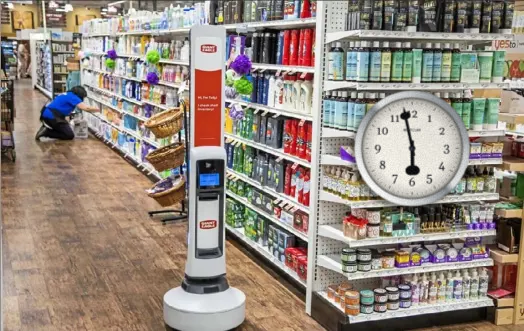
{"hour": 5, "minute": 58}
